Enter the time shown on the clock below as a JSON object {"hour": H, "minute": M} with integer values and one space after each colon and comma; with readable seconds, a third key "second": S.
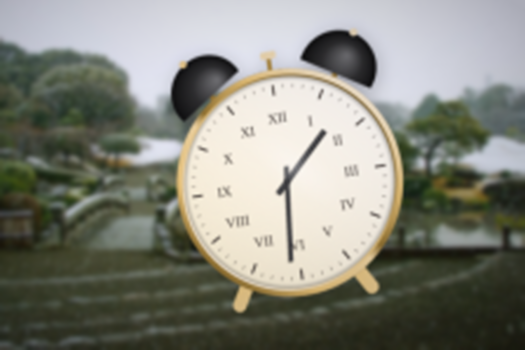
{"hour": 1, "minute": 31}
